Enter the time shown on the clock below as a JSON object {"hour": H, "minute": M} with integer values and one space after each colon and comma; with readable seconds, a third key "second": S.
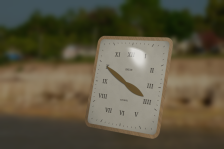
{"hour": 3, "minute": 50}
